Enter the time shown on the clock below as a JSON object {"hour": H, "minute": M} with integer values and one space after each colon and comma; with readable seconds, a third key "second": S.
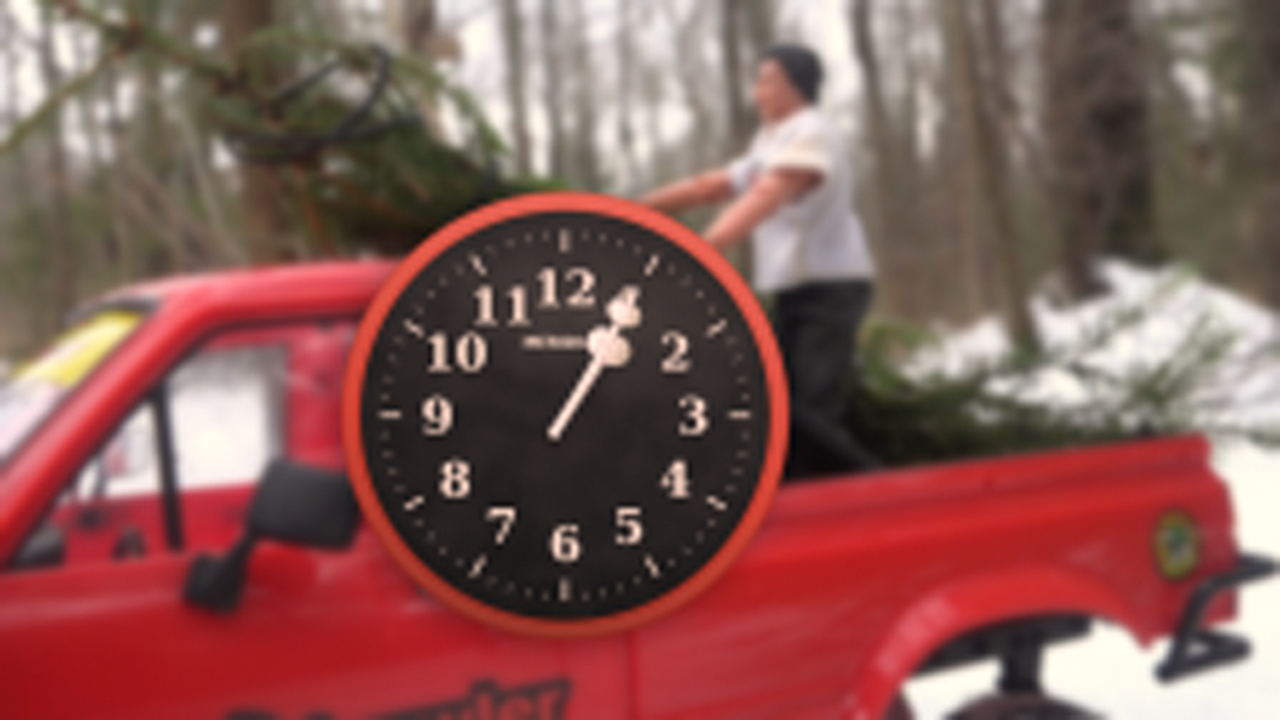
{"hour": 1, "minute": 5}
